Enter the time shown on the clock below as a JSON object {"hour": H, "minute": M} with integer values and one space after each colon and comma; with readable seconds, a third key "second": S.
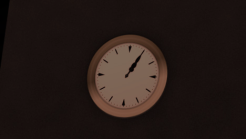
{"hour": 1, "minute": 5}
